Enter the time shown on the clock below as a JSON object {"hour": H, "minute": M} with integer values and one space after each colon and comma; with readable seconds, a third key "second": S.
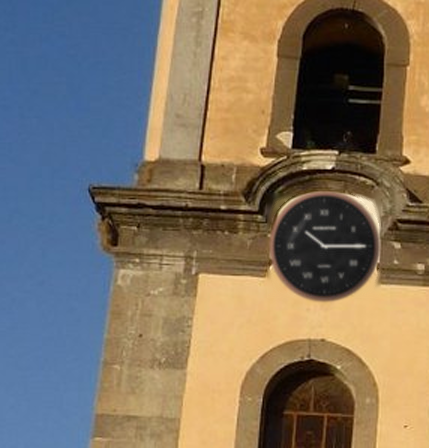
{"hour": 10, "minute": 15}
